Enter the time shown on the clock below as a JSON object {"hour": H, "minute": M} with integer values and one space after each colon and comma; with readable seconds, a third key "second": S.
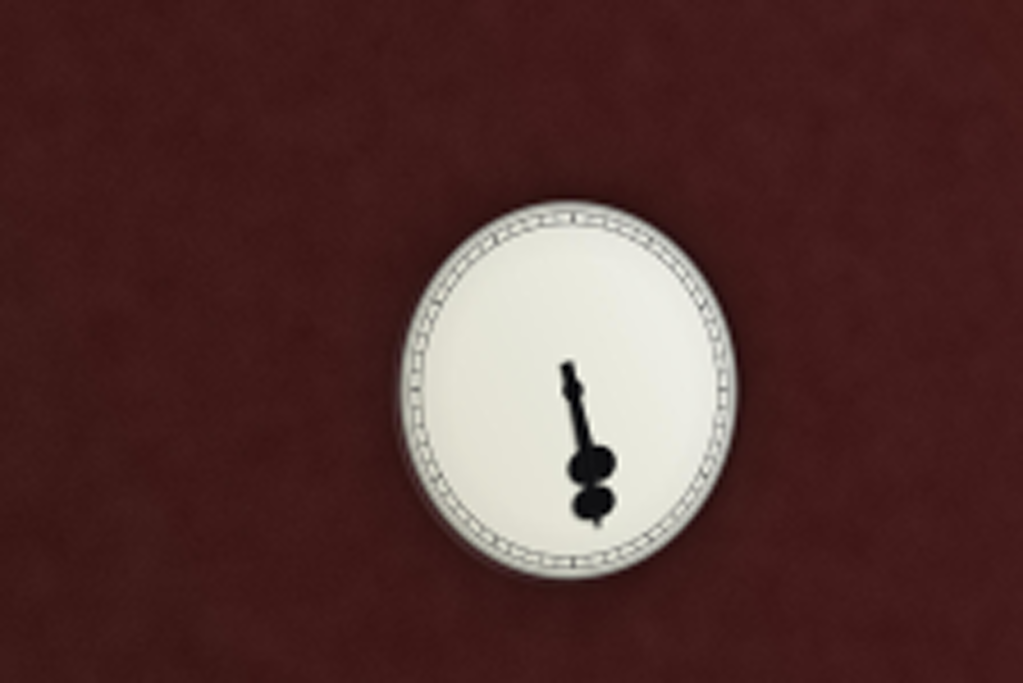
{"hour": 5, "minute": 28}
